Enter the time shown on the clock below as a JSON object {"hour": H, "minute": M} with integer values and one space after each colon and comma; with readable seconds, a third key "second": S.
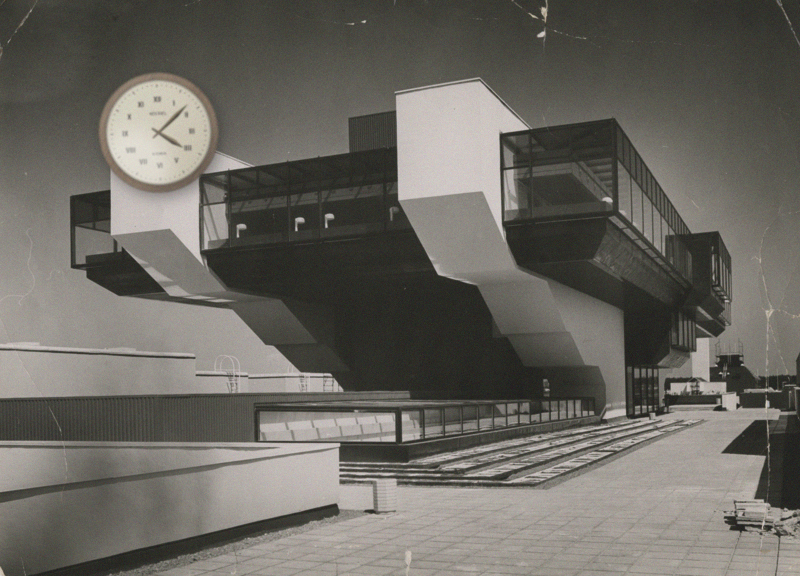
{"hour": 4, "minute": 8}
